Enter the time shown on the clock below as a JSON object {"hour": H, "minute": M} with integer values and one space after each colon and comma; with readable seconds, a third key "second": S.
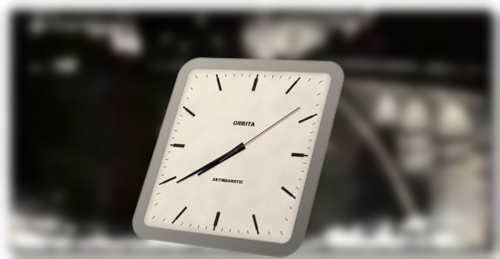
{"hour": 7, "minute": 39, "second": 8}
